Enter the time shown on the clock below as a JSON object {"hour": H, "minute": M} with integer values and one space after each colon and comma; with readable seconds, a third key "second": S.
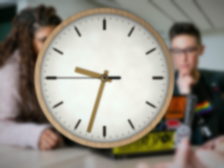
{"hour": 9, "minute": 32, "second": 45}
